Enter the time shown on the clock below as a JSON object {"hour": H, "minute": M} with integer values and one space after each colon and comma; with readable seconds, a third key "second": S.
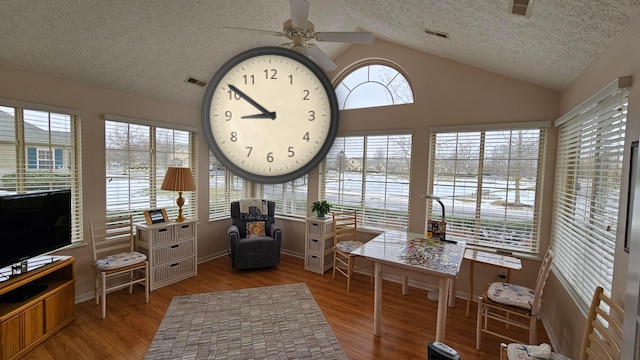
{"hour": 8, "minute": 51}
